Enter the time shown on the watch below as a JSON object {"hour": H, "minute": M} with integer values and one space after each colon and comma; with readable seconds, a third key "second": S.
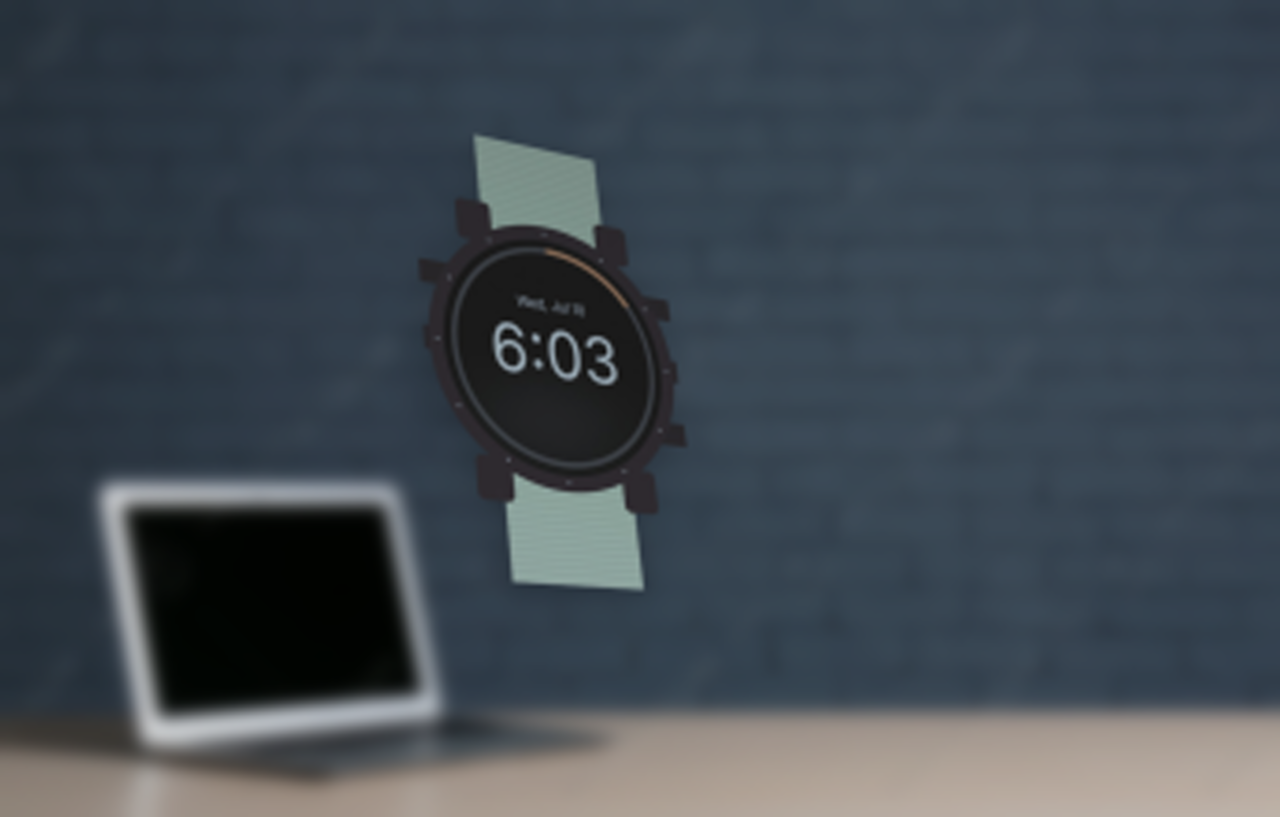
{"hour": 6, "minute": 3}
